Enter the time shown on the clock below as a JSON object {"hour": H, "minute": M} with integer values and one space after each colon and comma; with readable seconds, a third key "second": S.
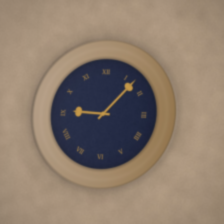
{"hour": 9, "minute": 7}
